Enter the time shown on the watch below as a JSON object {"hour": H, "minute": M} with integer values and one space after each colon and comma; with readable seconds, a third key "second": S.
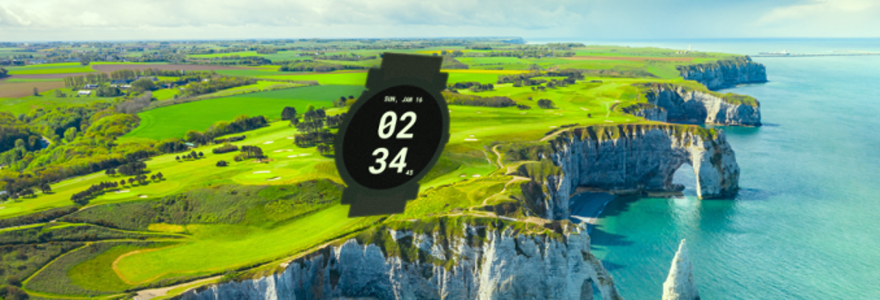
{"hour": 2, "minute": 34}
